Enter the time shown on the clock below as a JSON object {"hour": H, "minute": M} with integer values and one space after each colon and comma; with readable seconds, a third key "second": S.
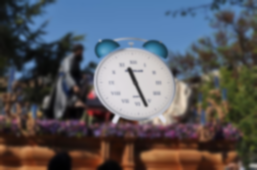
{"hour": 11, "minute": 27}
